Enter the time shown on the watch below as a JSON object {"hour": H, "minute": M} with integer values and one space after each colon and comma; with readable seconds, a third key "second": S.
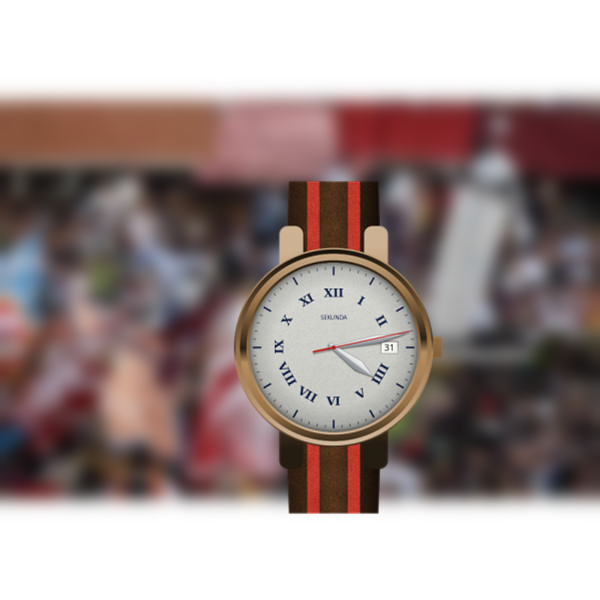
{"hour": 4, "minute": 13, "second": 13}
